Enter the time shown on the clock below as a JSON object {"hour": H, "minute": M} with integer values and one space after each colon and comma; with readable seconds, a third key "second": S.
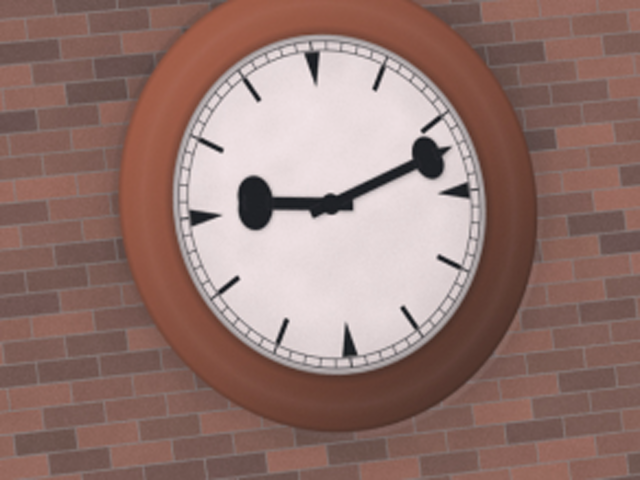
{"hour": 9, "minute": 12}
